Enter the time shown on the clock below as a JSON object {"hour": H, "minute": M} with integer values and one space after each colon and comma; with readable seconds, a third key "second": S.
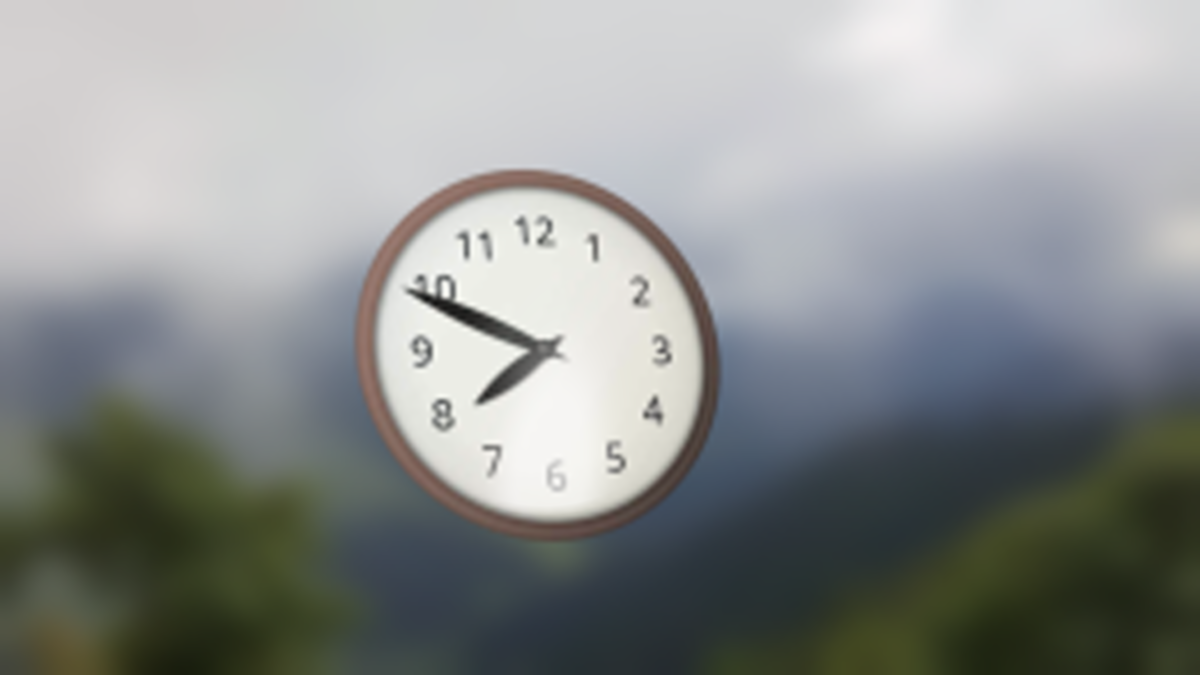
{"hour": 7, "minute": 49}
